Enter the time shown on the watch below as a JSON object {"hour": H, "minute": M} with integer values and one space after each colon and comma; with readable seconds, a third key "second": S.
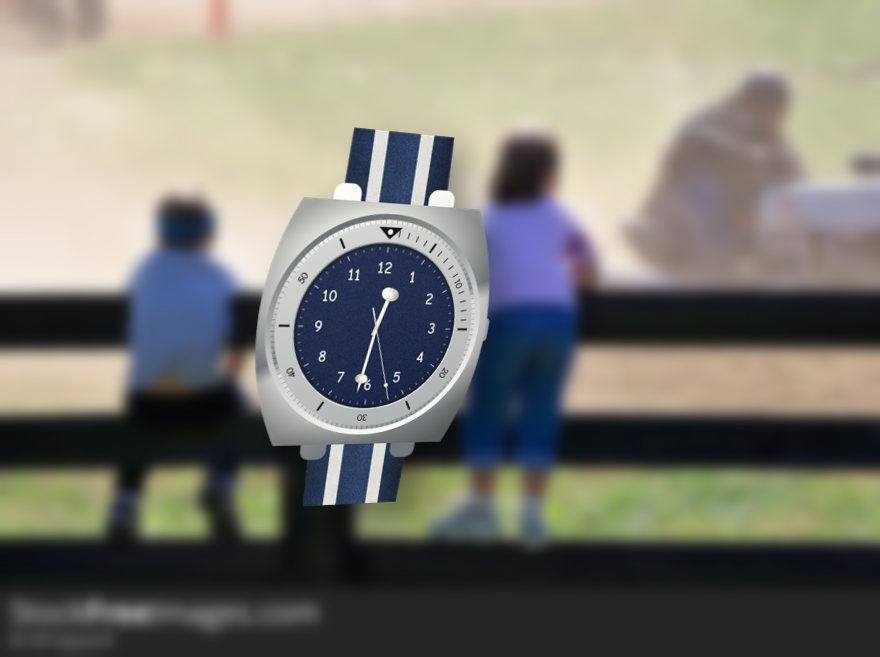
{"hour": 12, "minute": 31, "second": 27}
